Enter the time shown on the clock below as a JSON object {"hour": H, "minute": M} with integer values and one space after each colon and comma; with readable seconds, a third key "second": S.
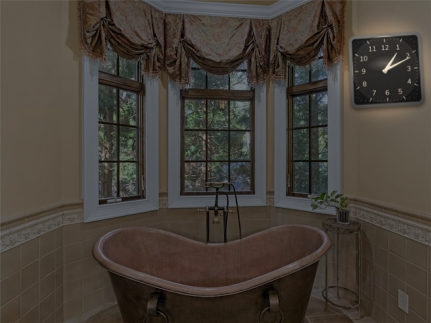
{"hour": 1, "minute": 11}
